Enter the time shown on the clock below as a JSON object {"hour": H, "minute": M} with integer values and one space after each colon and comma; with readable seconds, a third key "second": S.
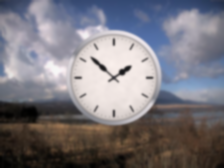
{"hour": 1, "minute": 52}
